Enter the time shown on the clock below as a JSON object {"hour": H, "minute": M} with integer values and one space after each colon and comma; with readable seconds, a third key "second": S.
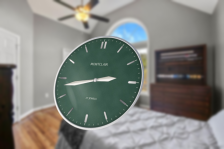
{"hour": 2, "minute": 43}
